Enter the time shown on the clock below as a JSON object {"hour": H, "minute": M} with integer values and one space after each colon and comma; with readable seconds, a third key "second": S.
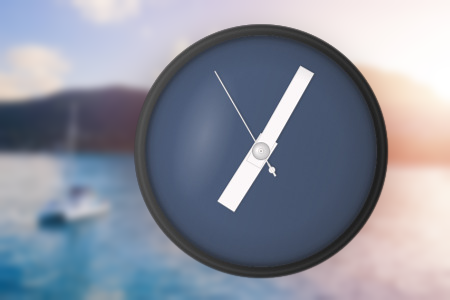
{"hour": 7, "minute": 4, "second": 55}
